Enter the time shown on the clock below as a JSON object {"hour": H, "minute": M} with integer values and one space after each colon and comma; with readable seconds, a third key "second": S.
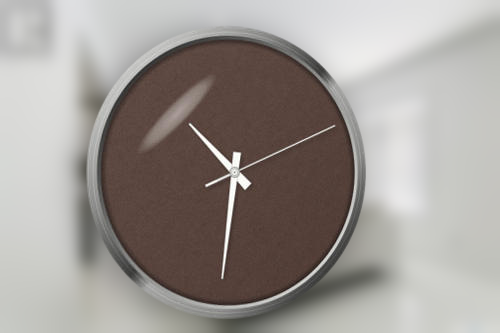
{"hour": 10, "minute": 31, "second": 11}
